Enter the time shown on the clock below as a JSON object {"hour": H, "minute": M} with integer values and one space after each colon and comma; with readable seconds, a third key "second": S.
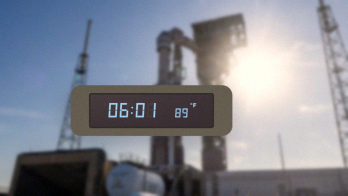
{"hour": 6, "minute": 1}
